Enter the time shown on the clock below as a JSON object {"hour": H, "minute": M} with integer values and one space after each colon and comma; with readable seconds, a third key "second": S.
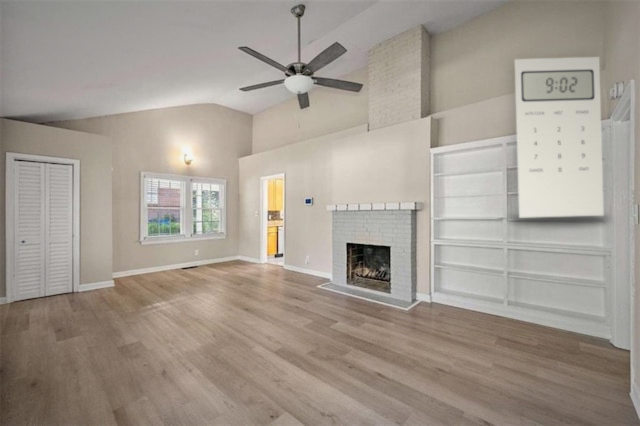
{"hour": 9, "minute": 2}
